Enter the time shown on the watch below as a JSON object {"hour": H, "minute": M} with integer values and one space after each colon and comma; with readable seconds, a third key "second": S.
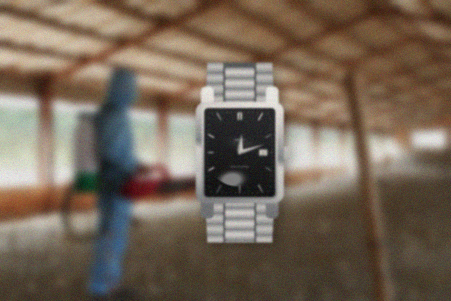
{"hour": 12, "minute": 12}
